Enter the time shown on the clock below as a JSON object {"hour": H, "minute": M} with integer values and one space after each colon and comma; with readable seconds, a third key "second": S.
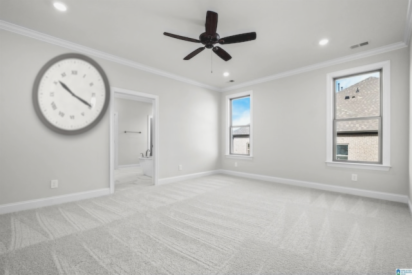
{"hour": 10, "minute": 20}
